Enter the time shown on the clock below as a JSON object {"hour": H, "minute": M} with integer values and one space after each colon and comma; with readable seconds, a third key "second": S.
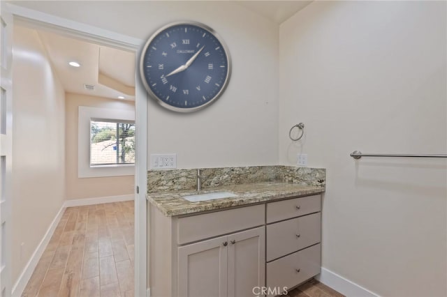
{"hour": 8, "minute": 7}
